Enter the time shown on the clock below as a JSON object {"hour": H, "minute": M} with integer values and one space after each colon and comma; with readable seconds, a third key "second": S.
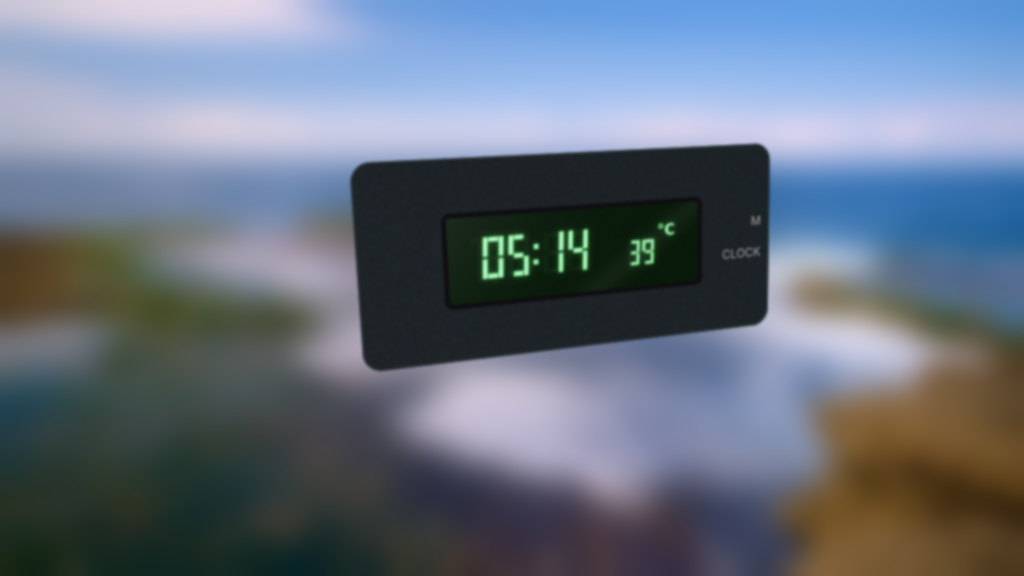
{"hour": 5, "minute": 14}
